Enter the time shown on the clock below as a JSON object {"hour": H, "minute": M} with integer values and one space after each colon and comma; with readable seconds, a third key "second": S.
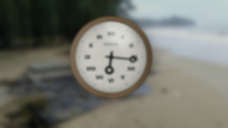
{"hour": 6, "minute": 16}
